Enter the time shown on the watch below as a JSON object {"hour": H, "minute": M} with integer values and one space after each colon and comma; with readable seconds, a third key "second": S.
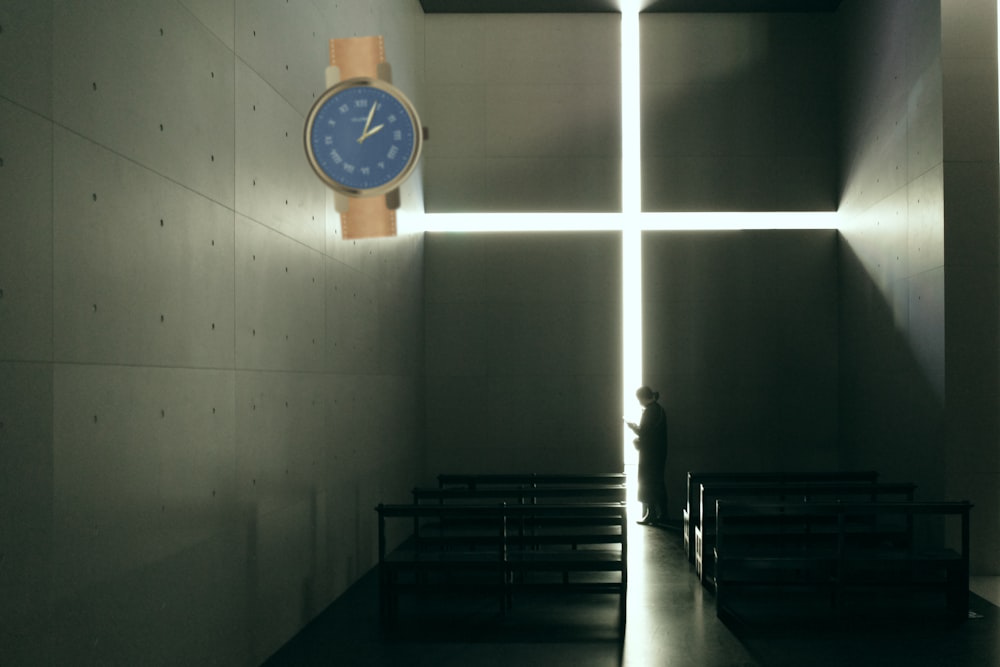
{"hour": 2, "minute": 4}
